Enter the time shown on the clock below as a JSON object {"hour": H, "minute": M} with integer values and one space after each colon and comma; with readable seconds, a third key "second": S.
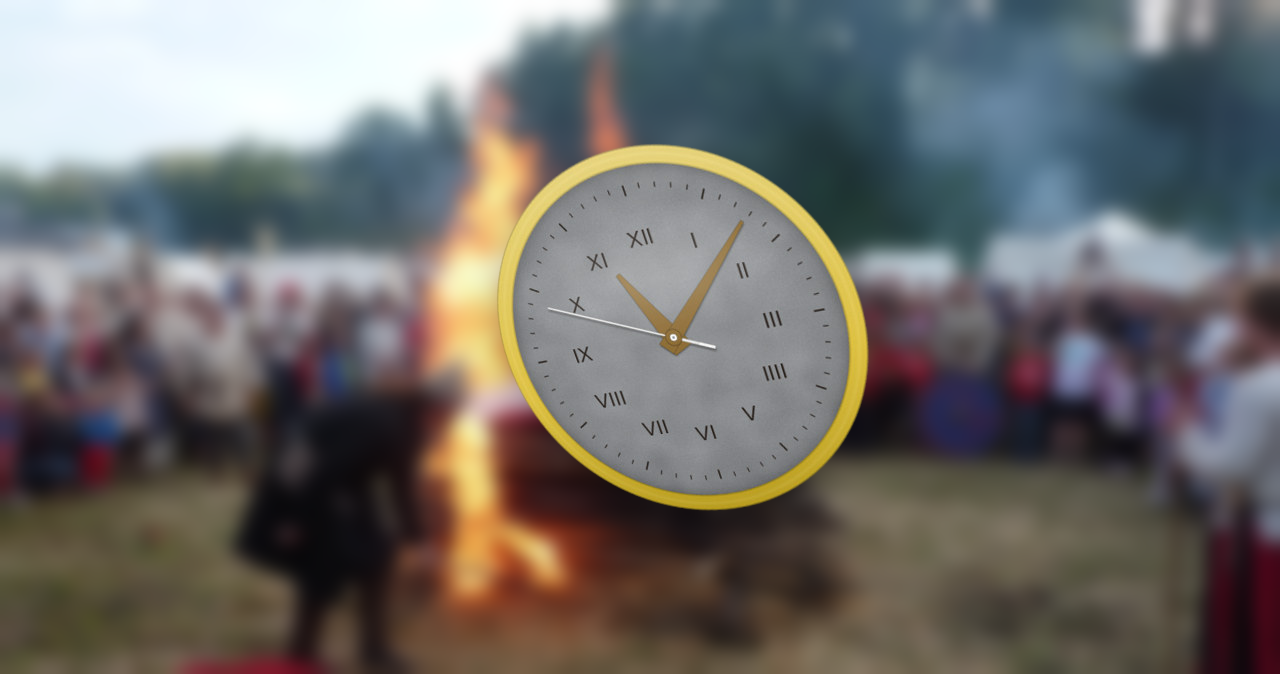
{"hour": 11, "minute": 7, "second": 49}
